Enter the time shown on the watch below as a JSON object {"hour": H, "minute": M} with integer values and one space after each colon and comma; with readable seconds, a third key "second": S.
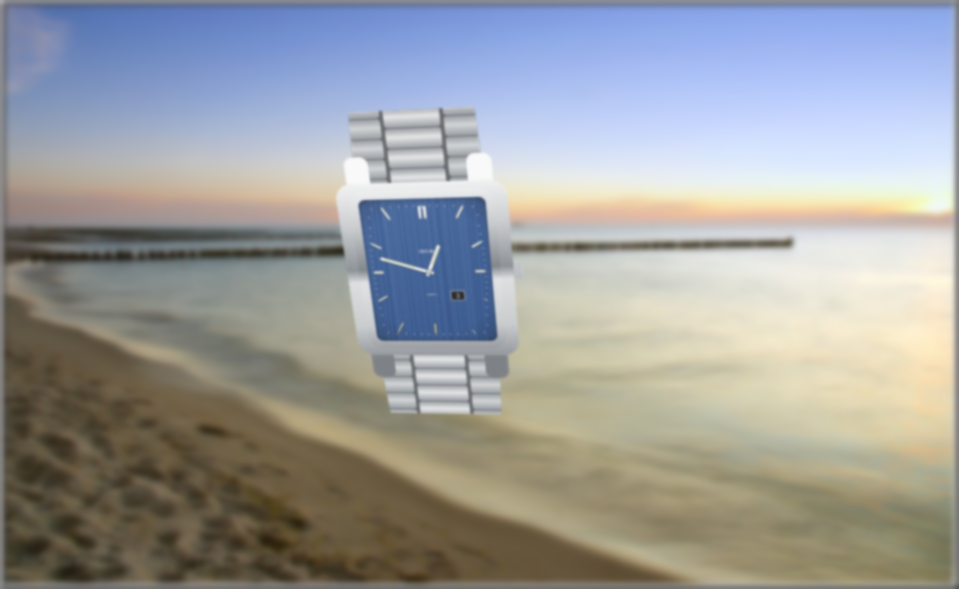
{"hour": 12, "minute": 48}
